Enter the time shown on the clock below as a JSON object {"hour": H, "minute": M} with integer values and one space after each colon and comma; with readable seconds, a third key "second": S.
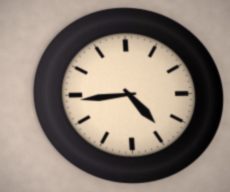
{"hour": 4, "minute": 44}
